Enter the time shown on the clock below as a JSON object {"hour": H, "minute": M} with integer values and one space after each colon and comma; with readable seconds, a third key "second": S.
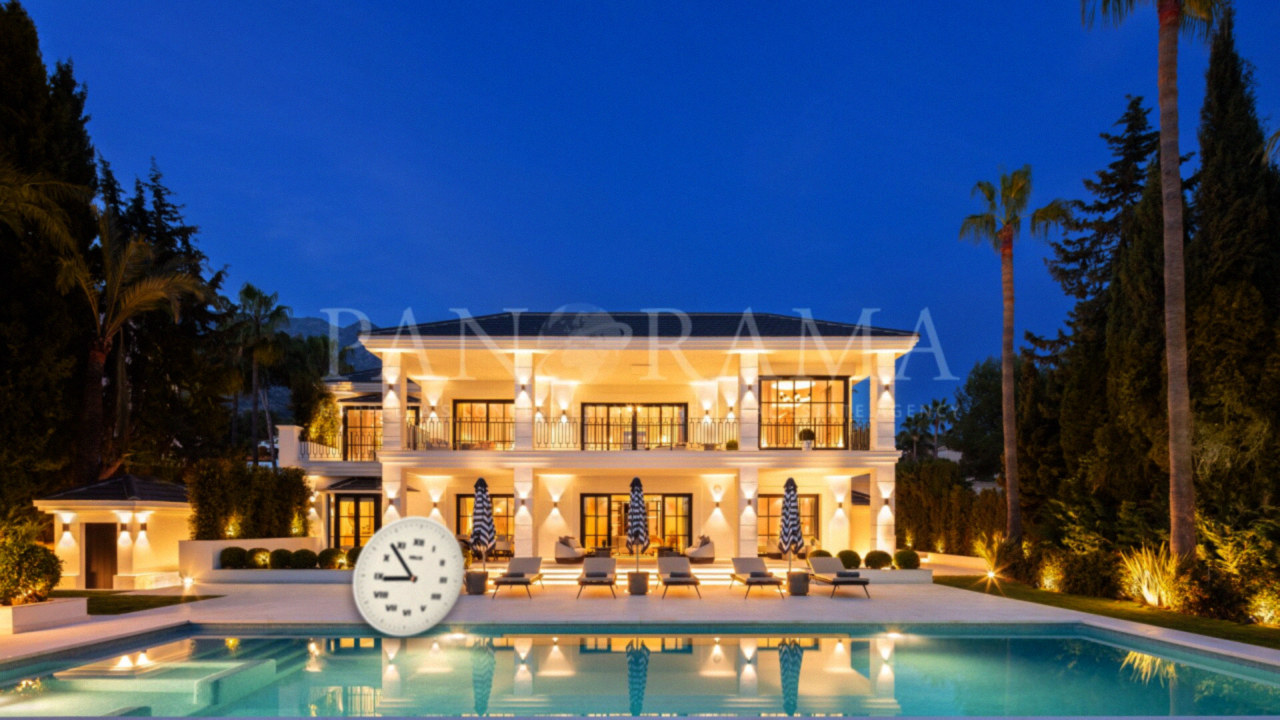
{"hour": 8, "minute": 53}
